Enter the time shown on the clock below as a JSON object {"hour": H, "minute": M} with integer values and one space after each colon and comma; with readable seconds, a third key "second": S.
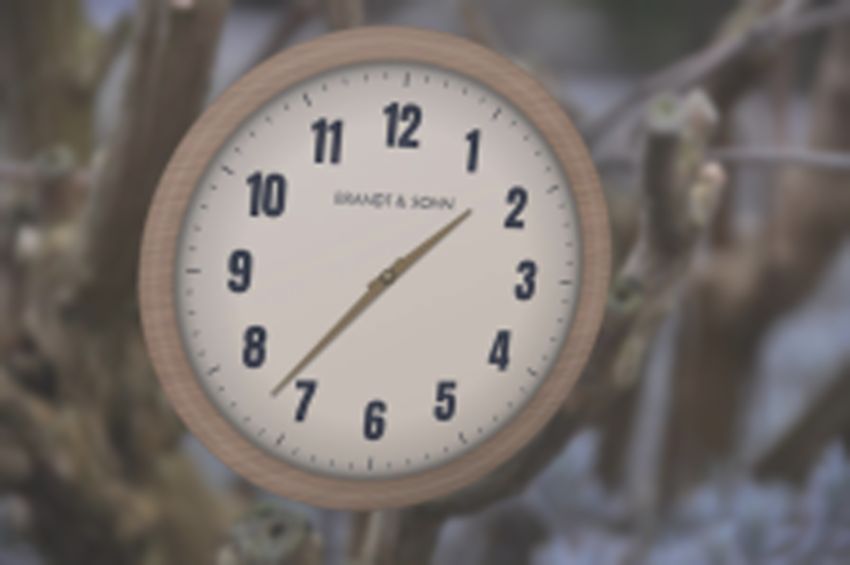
{"hour": 1, "minute": 37}
